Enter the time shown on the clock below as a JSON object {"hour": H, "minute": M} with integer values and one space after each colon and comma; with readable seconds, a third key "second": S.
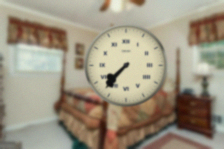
{"hour": 7, "minute": 37}
